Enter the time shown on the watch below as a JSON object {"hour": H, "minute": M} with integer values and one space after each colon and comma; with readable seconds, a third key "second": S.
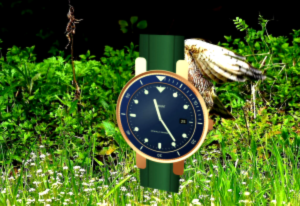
{"hour": 11, "minute": 24}
